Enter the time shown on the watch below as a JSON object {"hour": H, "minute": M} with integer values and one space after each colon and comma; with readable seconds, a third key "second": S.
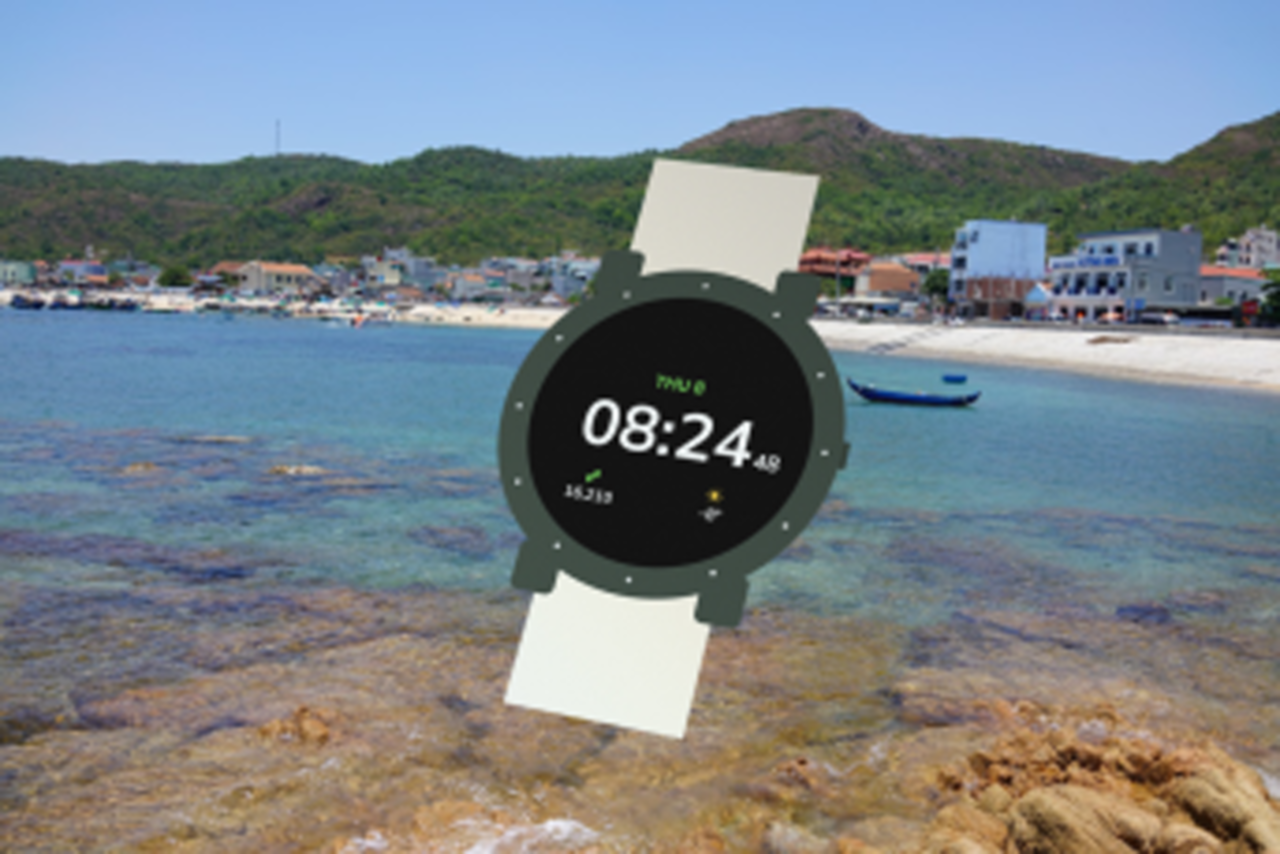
{"hour": 8, "minute": 24}
